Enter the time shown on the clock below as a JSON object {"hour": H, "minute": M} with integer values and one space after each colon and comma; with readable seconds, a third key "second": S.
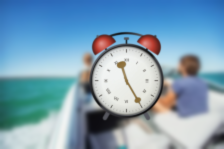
{"hour": 11, "minute": 25}
